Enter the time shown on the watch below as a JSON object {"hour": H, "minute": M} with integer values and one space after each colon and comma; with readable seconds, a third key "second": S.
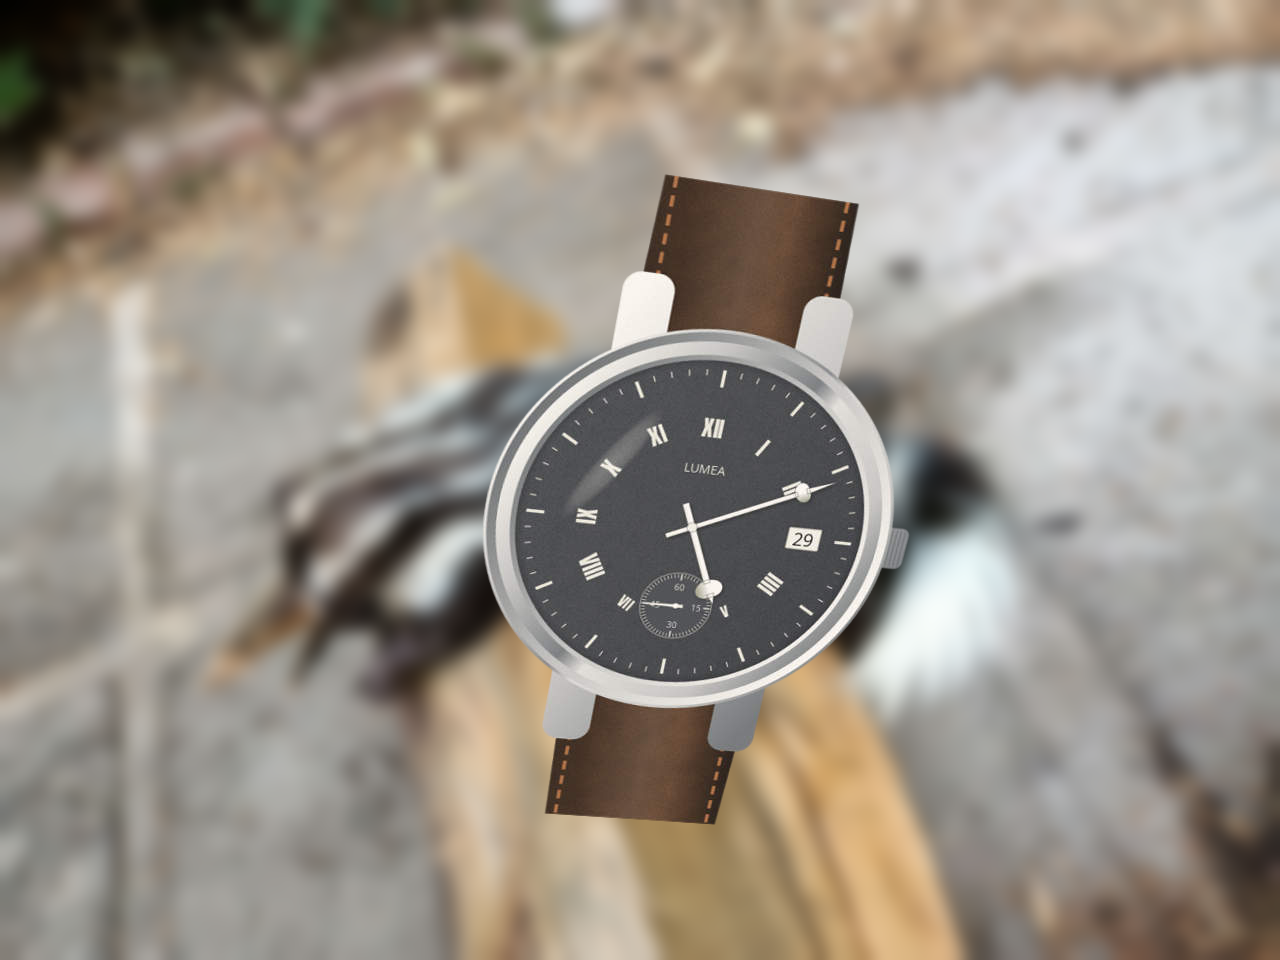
{"hour": 5, "minute": 10, "second": 45}
